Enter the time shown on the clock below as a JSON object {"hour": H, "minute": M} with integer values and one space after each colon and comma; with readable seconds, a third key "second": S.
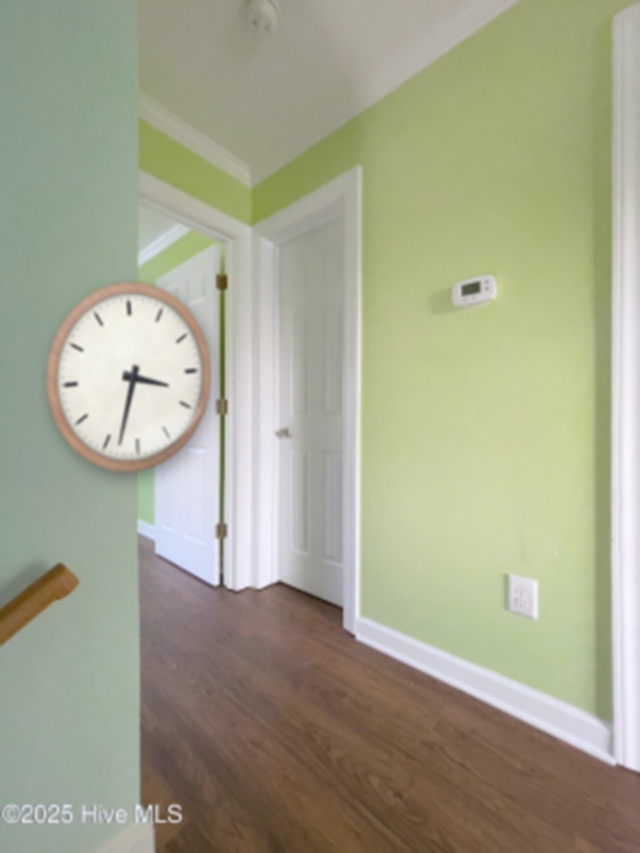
{"hour": 3, "minute": 33}
